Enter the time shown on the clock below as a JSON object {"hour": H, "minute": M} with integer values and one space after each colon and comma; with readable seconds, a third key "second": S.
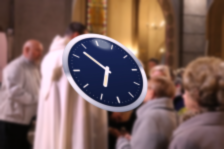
{"hour": 6, "minute": 53}
